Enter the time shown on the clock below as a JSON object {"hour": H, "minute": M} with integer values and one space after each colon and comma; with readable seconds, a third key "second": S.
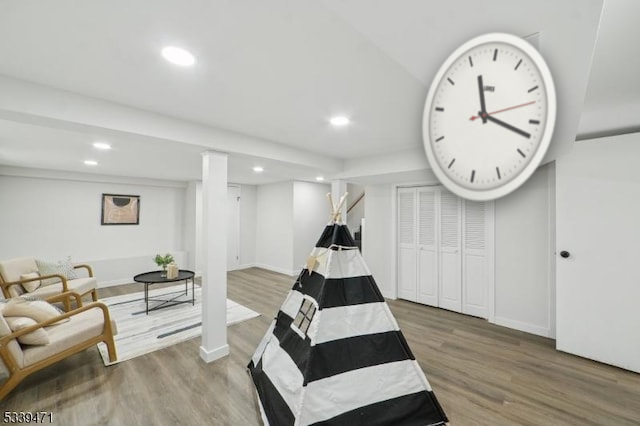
{"hour": 11, "minute": 17, "second": 12}
